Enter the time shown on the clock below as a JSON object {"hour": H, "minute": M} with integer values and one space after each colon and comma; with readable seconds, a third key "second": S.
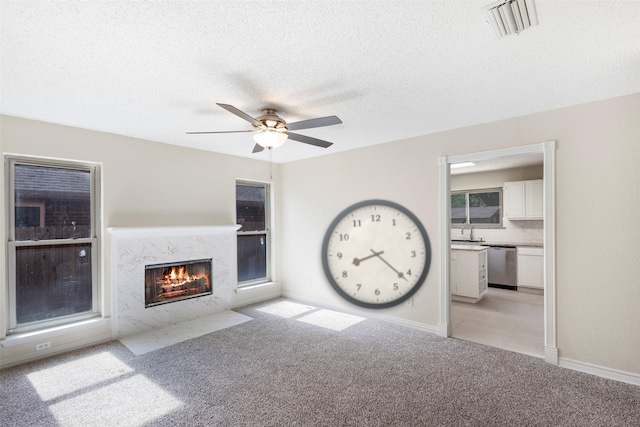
{"hour": 8, "minute": 22}
